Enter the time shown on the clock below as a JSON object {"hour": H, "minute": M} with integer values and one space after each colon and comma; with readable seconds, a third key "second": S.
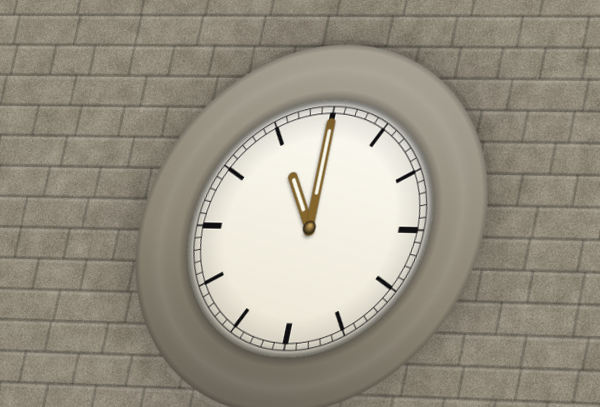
{"hour": 11, "minute": 0}
